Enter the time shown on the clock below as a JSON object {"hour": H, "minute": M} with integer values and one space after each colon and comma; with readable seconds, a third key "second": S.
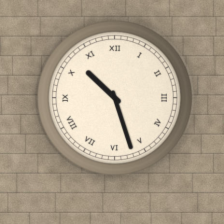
{"hour": 10, "minute": 27}
